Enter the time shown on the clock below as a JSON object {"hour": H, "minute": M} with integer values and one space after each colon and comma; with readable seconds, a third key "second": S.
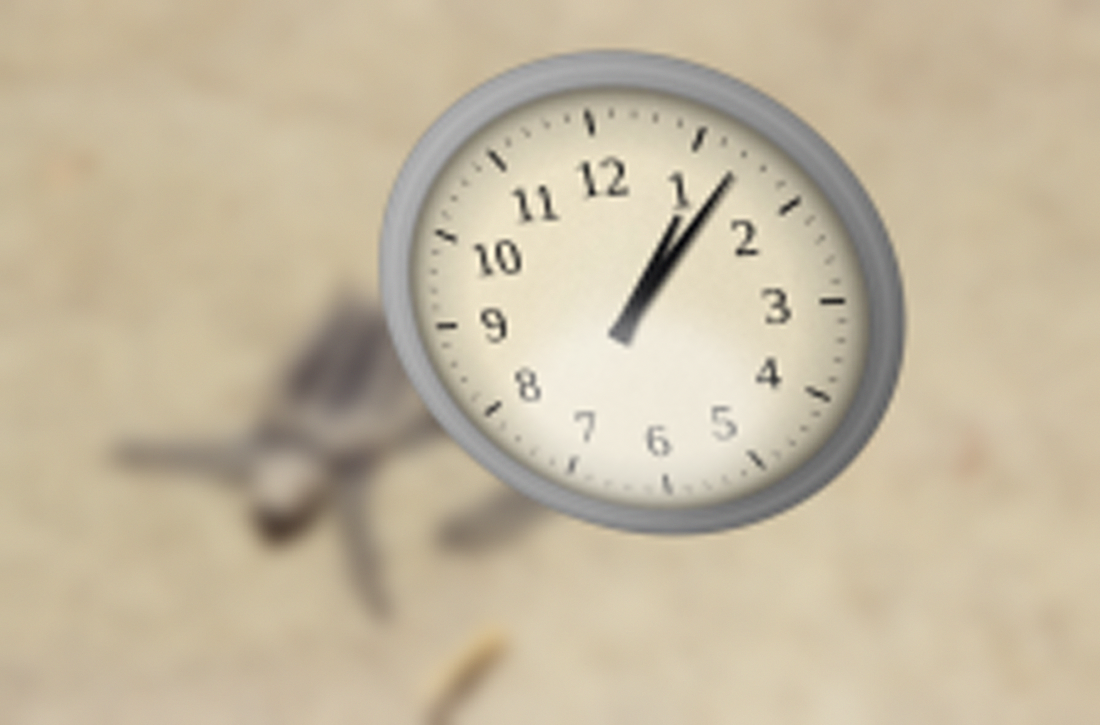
{"hour": 1, "minute": 7}
